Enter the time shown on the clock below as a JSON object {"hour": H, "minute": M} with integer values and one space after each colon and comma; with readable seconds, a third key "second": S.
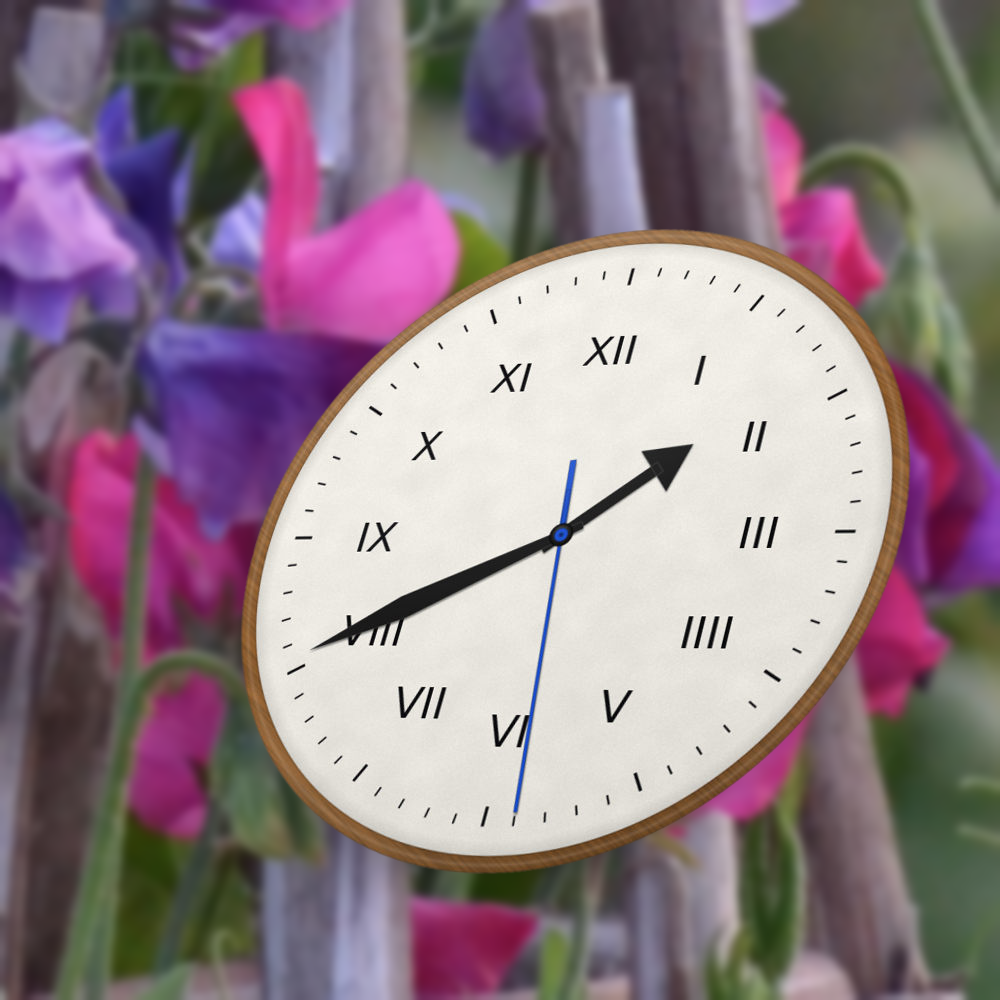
{"hour": 1, "minute": 40, "second": 29}
